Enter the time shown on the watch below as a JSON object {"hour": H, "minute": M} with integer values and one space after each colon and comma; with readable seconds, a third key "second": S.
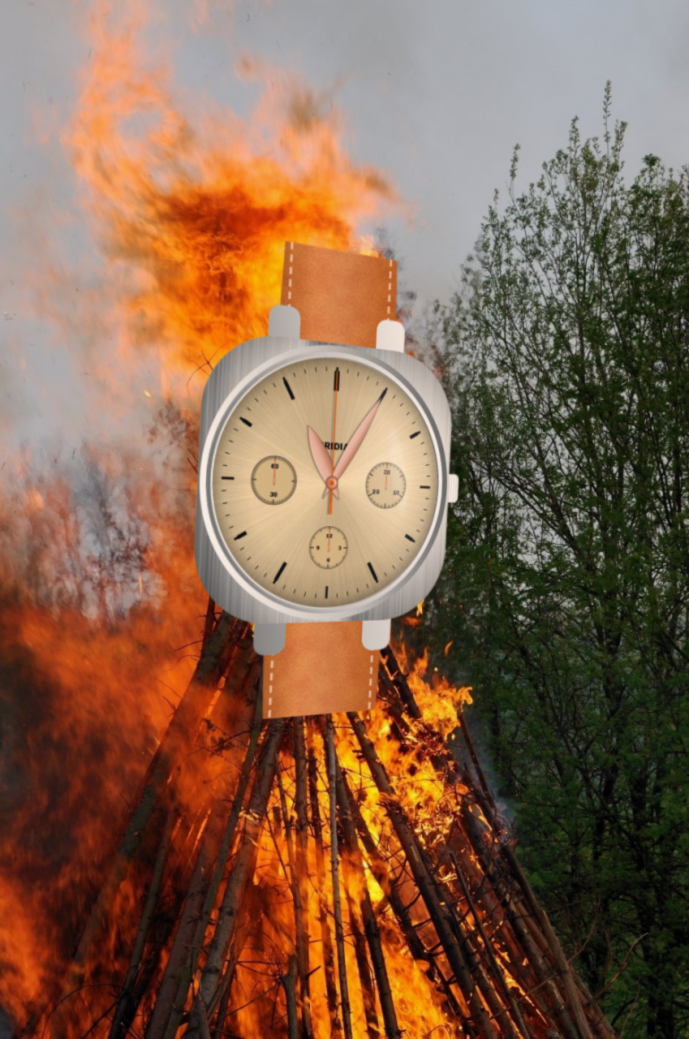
{"hour": 11, "minute": 5}
